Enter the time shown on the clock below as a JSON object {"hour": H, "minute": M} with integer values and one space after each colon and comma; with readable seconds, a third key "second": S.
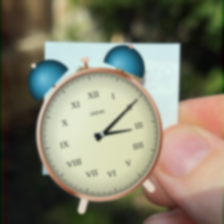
{"hour": 3, "minute": 10}
